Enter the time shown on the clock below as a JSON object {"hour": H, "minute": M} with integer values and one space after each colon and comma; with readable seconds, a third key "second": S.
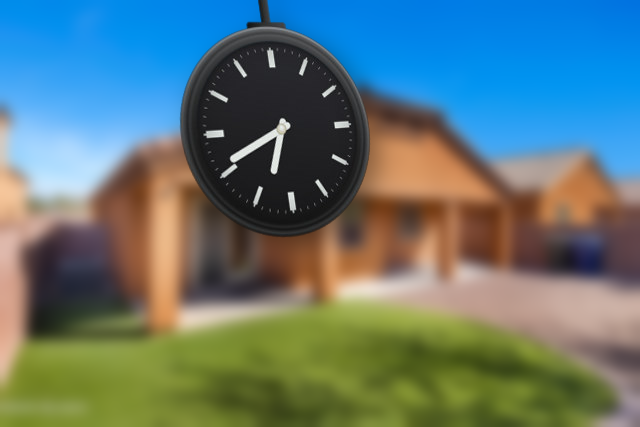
{"hour": 6, "minute": 41}
